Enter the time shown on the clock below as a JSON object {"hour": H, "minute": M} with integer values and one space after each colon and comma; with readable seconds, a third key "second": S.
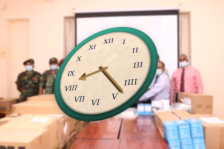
{"hour": 8, "minute": 23}
